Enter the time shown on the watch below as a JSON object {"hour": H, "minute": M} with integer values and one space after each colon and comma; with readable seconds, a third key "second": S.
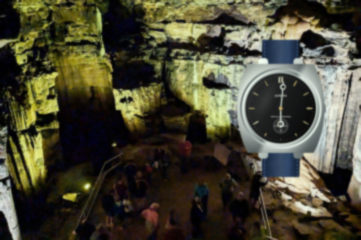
{"hour": 6, "minute": 1}
